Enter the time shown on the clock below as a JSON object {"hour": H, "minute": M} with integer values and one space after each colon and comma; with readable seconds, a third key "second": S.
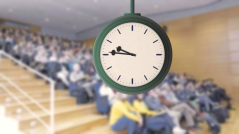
{"hour": 9, "minute": 46}
